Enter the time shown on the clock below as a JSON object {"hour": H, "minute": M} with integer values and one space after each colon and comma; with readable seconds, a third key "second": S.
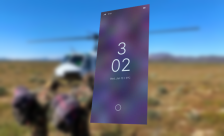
{"hour": 3, "minute": 2}
